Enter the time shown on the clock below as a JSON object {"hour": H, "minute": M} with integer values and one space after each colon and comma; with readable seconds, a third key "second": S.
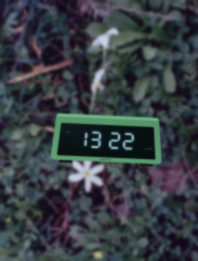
{"hour": 13, "minute": 22}
